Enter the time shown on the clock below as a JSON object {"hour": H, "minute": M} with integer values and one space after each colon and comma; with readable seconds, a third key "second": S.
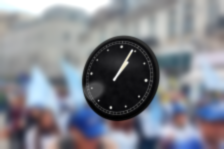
{"hour": 1, "minute": 4}
